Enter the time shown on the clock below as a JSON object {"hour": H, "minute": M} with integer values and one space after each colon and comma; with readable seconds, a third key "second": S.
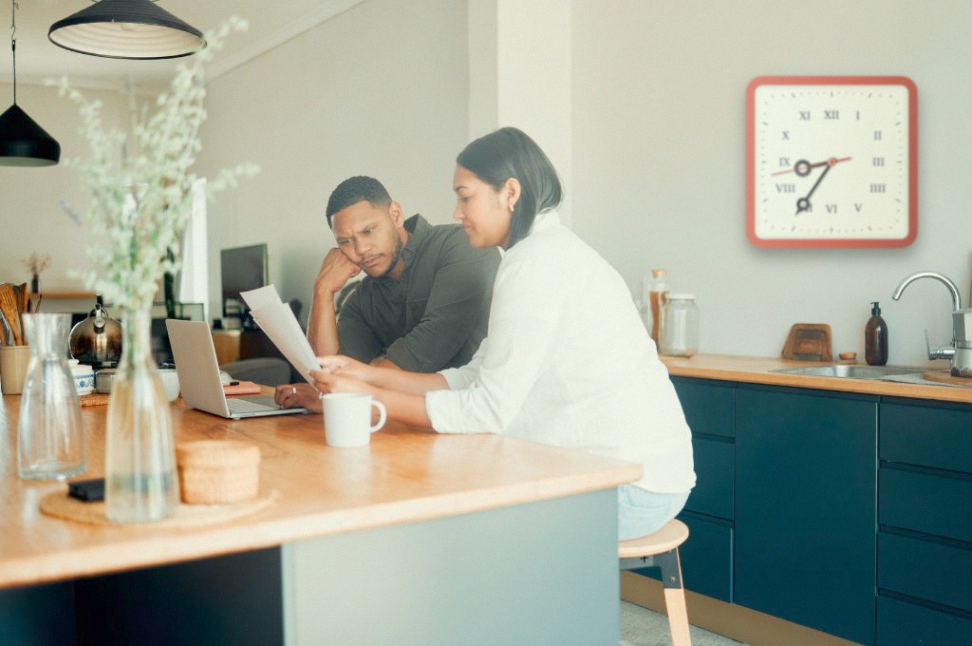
{"hour": 8, "minute": 35, "second": 43}
